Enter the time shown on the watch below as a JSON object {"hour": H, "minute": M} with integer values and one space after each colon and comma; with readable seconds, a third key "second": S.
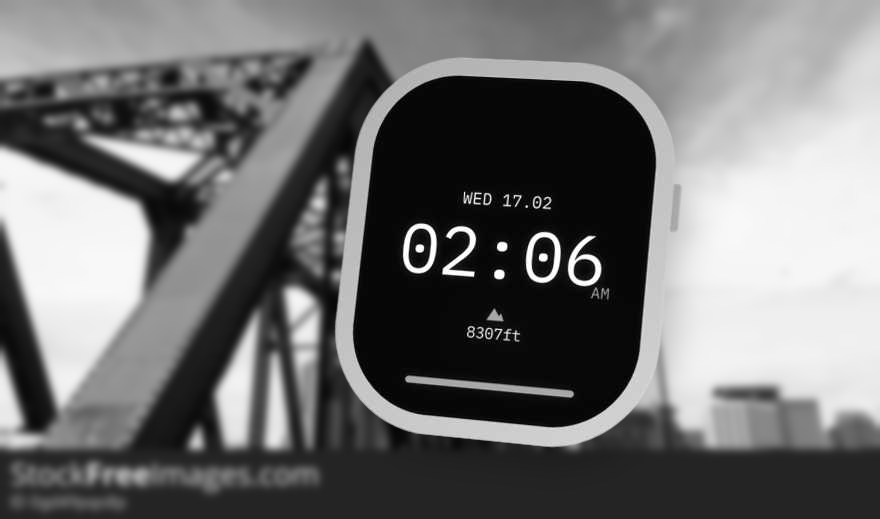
{"hour": 2, "minute": 6}
